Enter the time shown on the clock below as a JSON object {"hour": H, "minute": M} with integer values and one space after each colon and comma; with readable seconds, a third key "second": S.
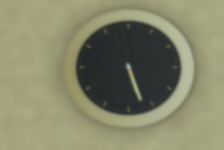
{"hour": 5, "minute": 27}
